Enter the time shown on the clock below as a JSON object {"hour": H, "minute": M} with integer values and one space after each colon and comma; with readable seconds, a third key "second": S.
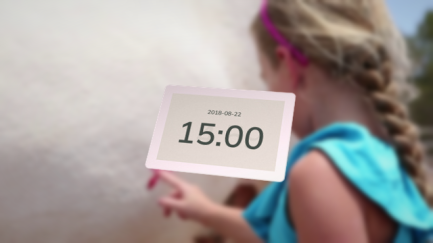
{"hour": 15, "minute": 0}
